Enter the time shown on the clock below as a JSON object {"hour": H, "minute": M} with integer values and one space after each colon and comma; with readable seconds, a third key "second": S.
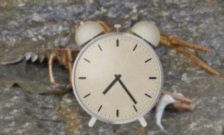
{"hour": 7, "minute": 24}
